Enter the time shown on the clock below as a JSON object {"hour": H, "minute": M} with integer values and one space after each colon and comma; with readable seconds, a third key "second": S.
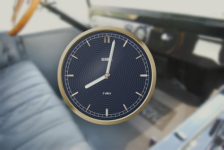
{"hour": 8, "minute": 2}
